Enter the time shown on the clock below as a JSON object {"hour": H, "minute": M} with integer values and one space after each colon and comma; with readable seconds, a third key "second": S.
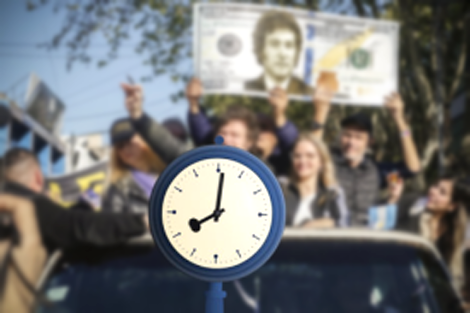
{"hour": 8, "minute": 1}
